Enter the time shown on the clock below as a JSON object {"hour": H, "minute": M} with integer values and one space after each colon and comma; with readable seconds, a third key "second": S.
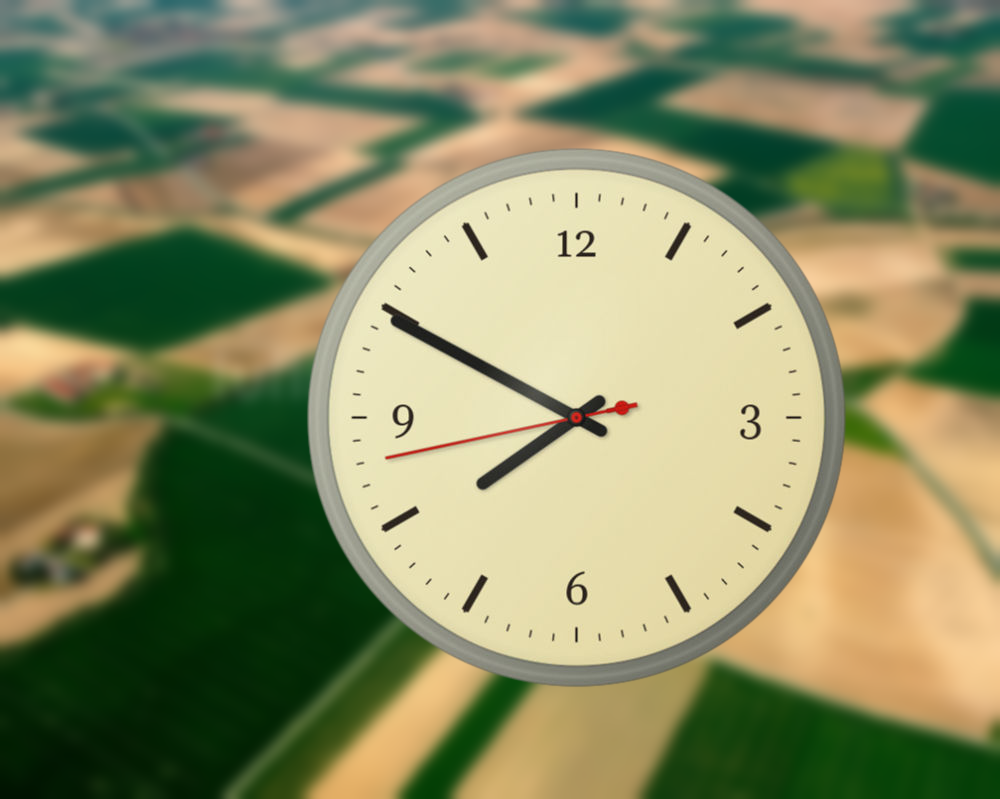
{"hour": 7, "minute": 49, "second": 43}
